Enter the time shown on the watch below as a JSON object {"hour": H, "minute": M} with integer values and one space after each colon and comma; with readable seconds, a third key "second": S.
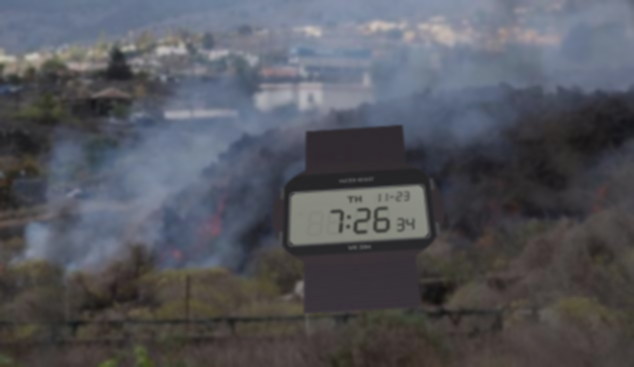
{"hour": 7, "minute": 26}
